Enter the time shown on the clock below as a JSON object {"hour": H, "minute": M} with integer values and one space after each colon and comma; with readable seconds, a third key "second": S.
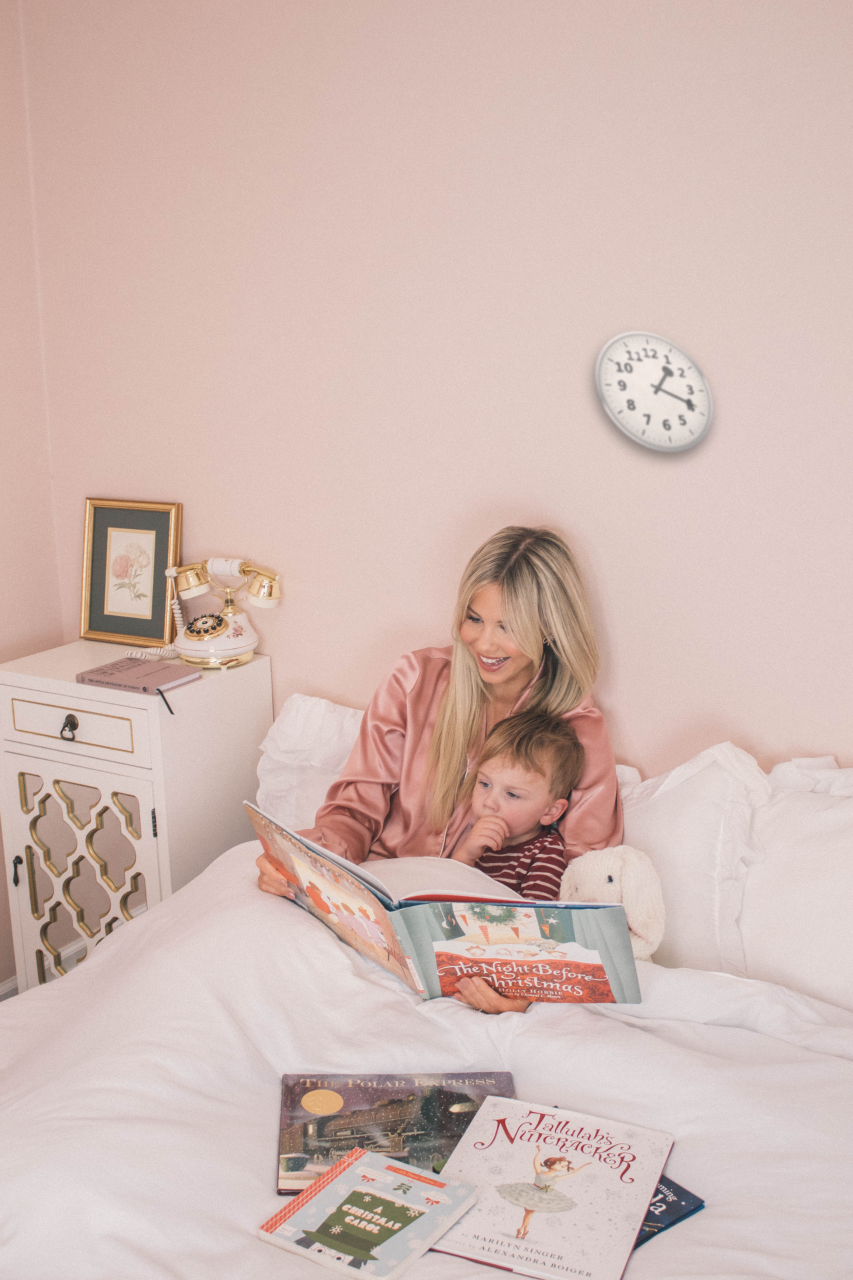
{"hour": 1, "minute": 19}
